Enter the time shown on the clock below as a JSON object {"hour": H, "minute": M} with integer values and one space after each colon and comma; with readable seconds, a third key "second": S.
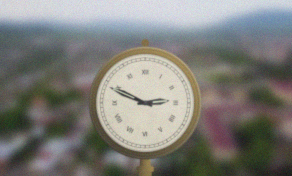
{"hour": 2, "minute": 49}
